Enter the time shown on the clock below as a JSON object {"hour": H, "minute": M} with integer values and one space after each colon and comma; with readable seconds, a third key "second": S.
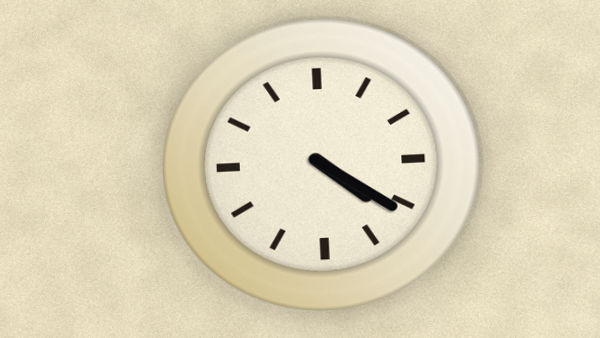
{"hour": 4, "minute": 21}
